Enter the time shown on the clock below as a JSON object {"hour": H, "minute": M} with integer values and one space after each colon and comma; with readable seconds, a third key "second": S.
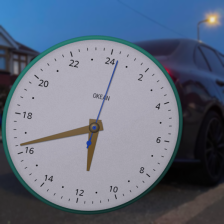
{"hour": 11, "minute": 41, "second": 1}
